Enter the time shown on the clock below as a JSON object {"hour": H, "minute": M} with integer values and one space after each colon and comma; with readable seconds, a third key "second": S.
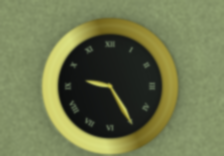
{"hour": 9, "minute": 25}
